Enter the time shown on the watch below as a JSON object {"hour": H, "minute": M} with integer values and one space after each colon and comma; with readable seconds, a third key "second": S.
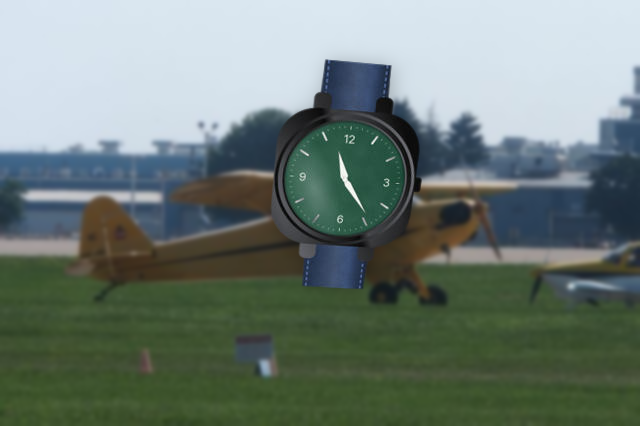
{"hour": 11, "minute": 24}
